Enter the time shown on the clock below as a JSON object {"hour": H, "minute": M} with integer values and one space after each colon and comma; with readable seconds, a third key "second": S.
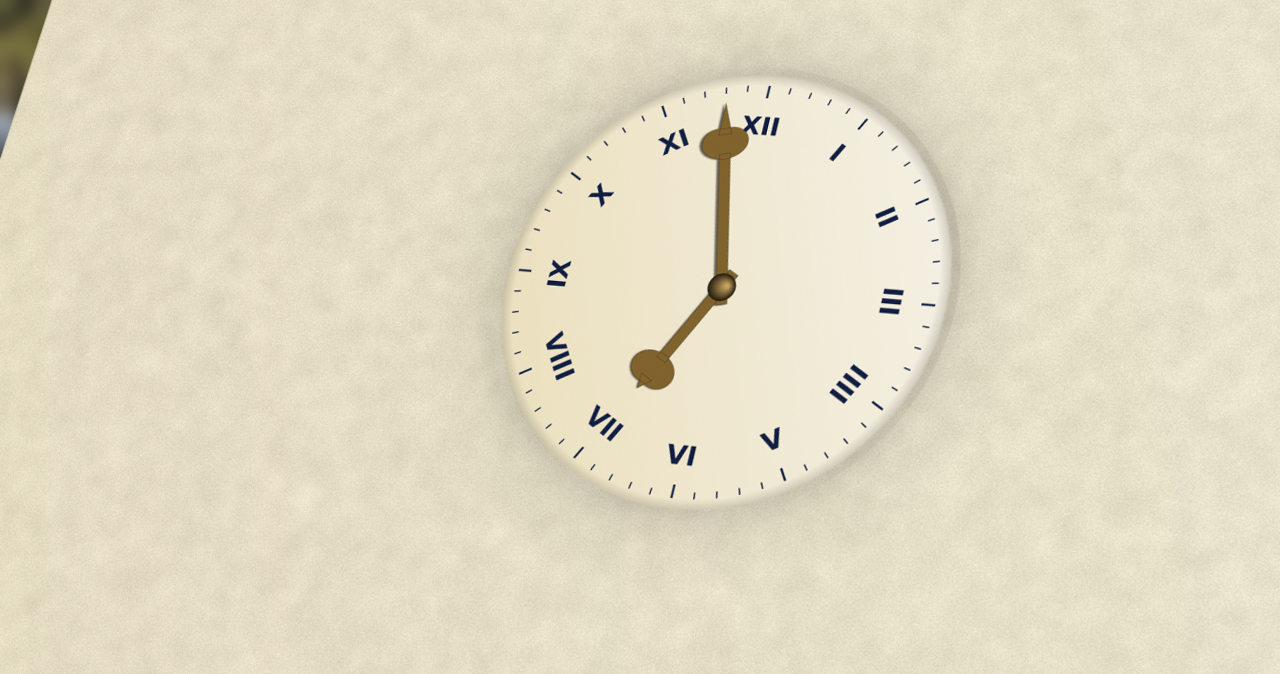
{"hour": 6, "minute": 58}
